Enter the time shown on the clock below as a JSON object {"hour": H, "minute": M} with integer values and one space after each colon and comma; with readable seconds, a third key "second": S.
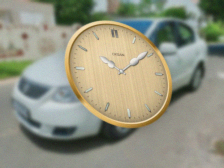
{"hour": 10, "minute": 9}
